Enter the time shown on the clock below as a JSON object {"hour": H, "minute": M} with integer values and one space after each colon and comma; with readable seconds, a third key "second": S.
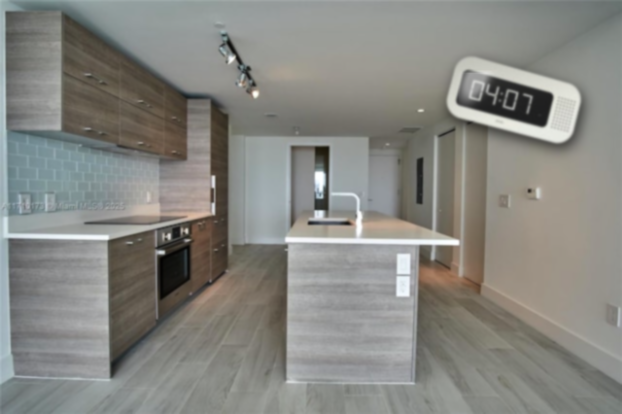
{"hour": 4, "minute": 7}
